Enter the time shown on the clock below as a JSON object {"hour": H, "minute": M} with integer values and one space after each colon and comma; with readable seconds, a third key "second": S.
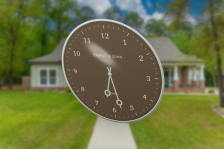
{"hour": 6, "minute": 28}
